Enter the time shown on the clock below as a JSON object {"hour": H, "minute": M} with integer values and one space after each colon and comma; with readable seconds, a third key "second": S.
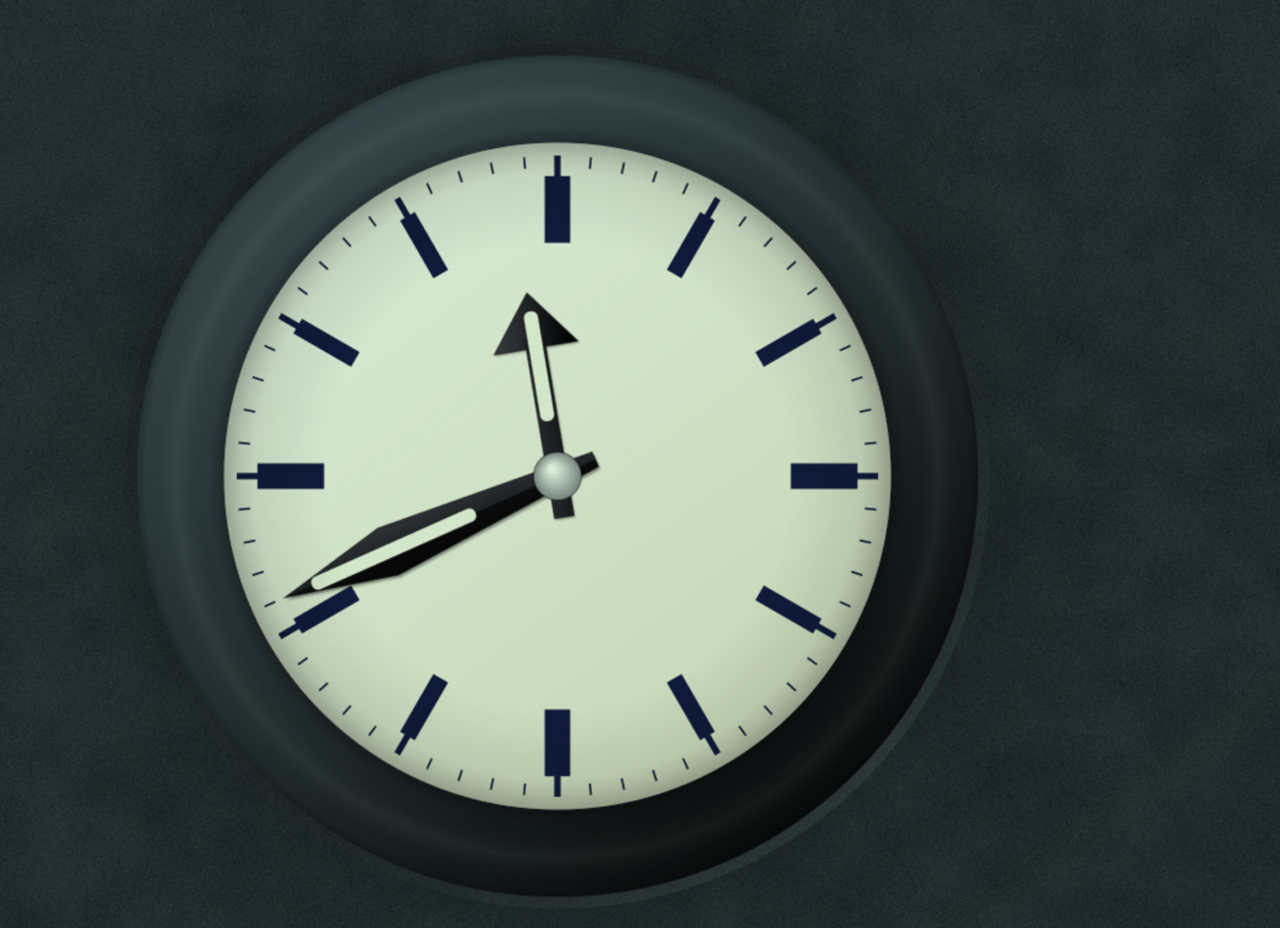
{"hour": 11, "minute": 41}
